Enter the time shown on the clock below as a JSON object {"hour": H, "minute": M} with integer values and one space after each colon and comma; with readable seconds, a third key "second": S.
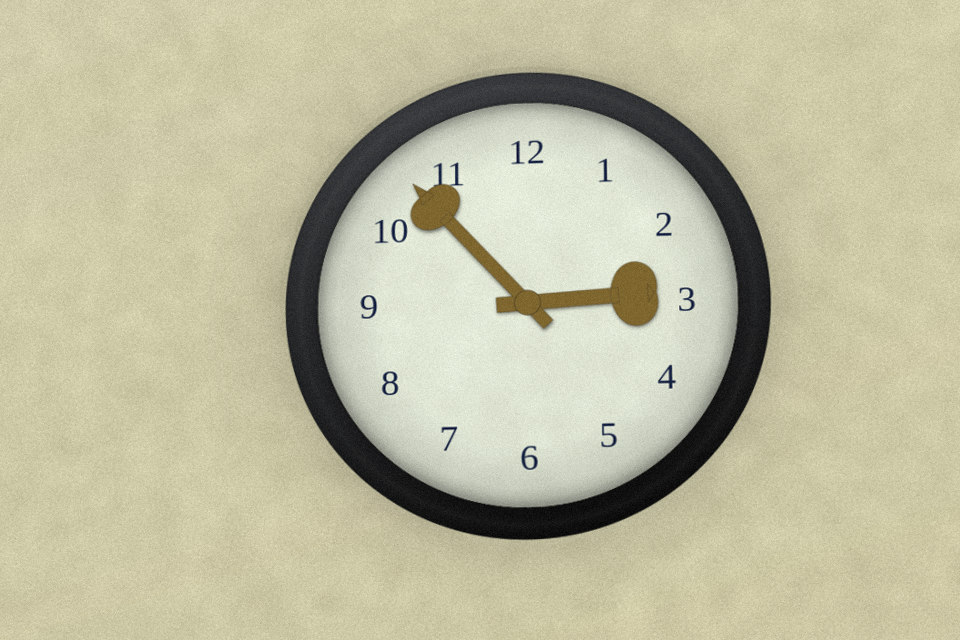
{"hour": 2, "minute": 53}
